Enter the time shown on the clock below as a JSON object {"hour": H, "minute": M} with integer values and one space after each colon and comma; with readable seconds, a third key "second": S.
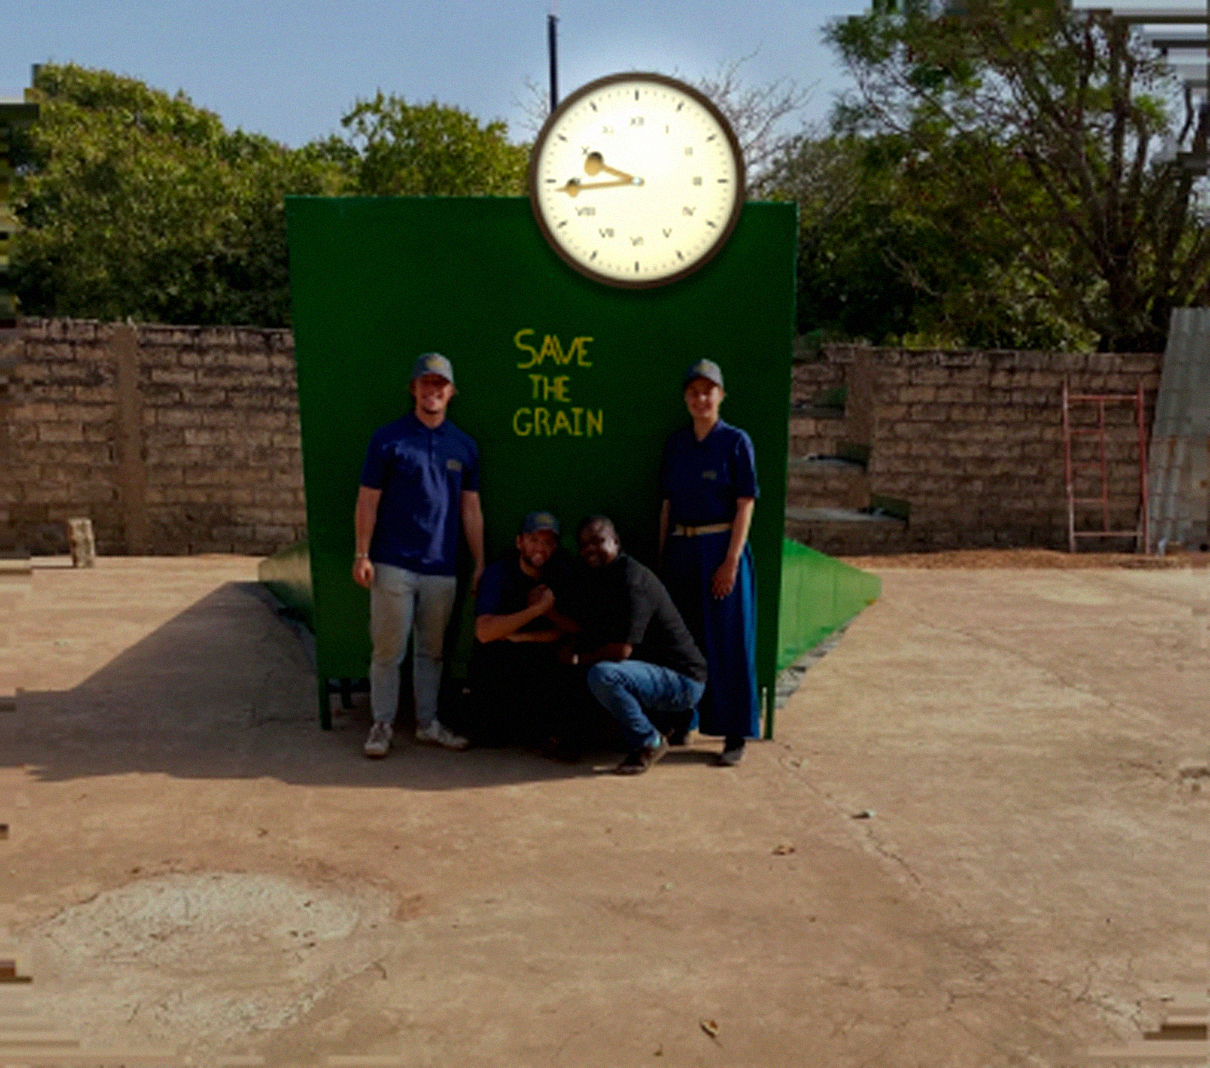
{"hour": 9, "minute": 44}
